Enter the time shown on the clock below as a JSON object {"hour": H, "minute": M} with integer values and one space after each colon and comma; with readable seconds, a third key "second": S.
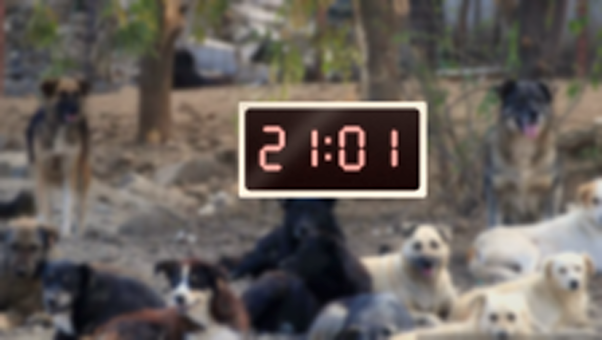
{"hour": 21, "minute": 1}
